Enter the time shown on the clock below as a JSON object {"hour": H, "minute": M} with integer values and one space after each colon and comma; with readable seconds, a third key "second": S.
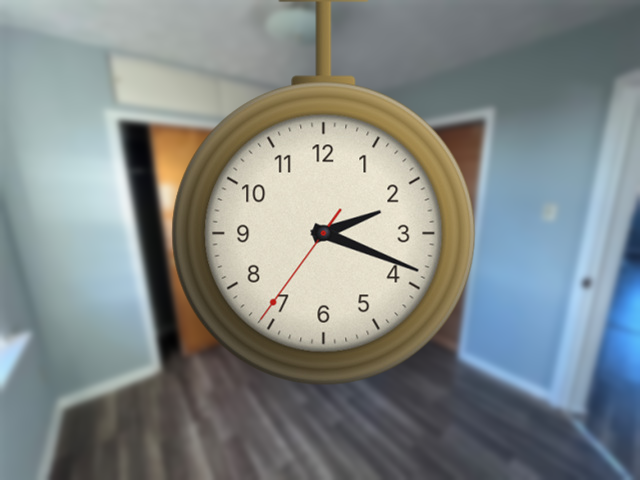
{"hour": 2, "minute": 18, "second": 36}
